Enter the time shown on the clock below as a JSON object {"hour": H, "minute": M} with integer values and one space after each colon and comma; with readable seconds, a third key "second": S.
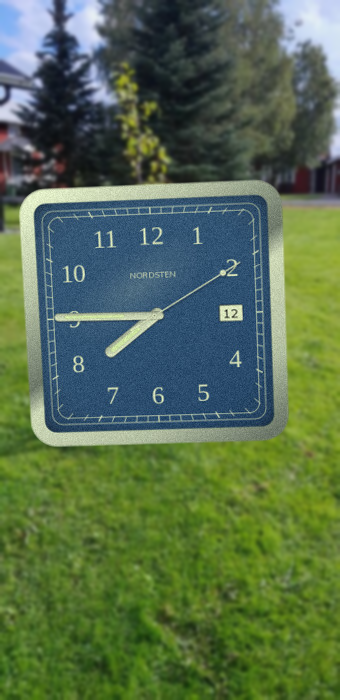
{"hour": 7, "minute": 45, "second": 10}
